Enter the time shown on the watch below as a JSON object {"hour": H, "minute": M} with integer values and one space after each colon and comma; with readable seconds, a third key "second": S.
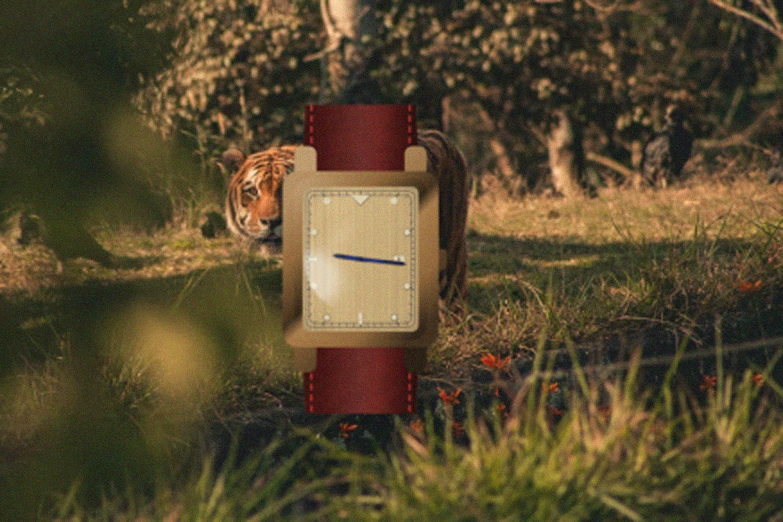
{"hour": 9, "minute": 16}
